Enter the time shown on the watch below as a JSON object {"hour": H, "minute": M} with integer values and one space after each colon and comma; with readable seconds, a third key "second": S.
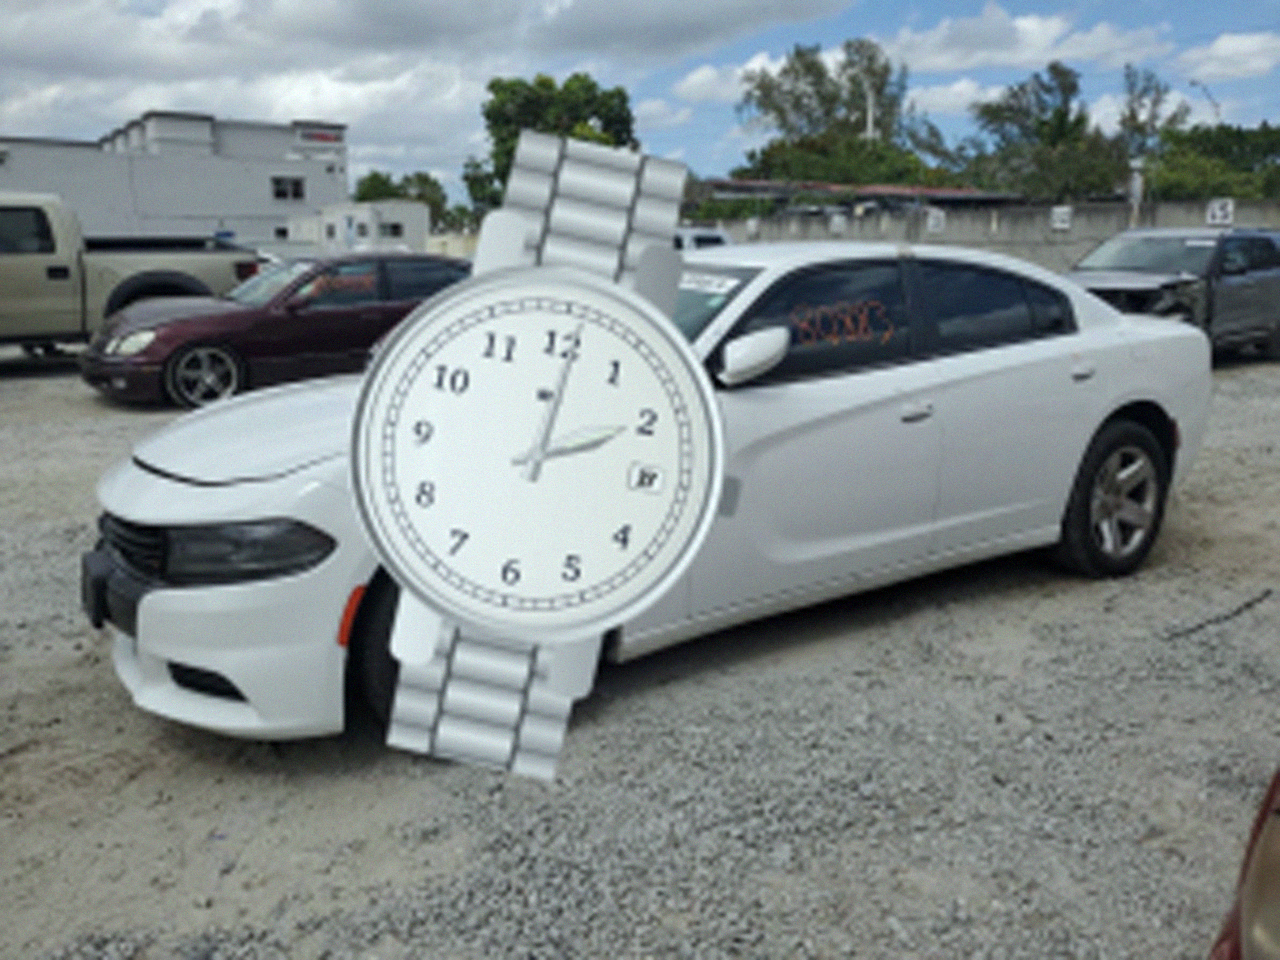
{"hour": 2, "minute": 1}
